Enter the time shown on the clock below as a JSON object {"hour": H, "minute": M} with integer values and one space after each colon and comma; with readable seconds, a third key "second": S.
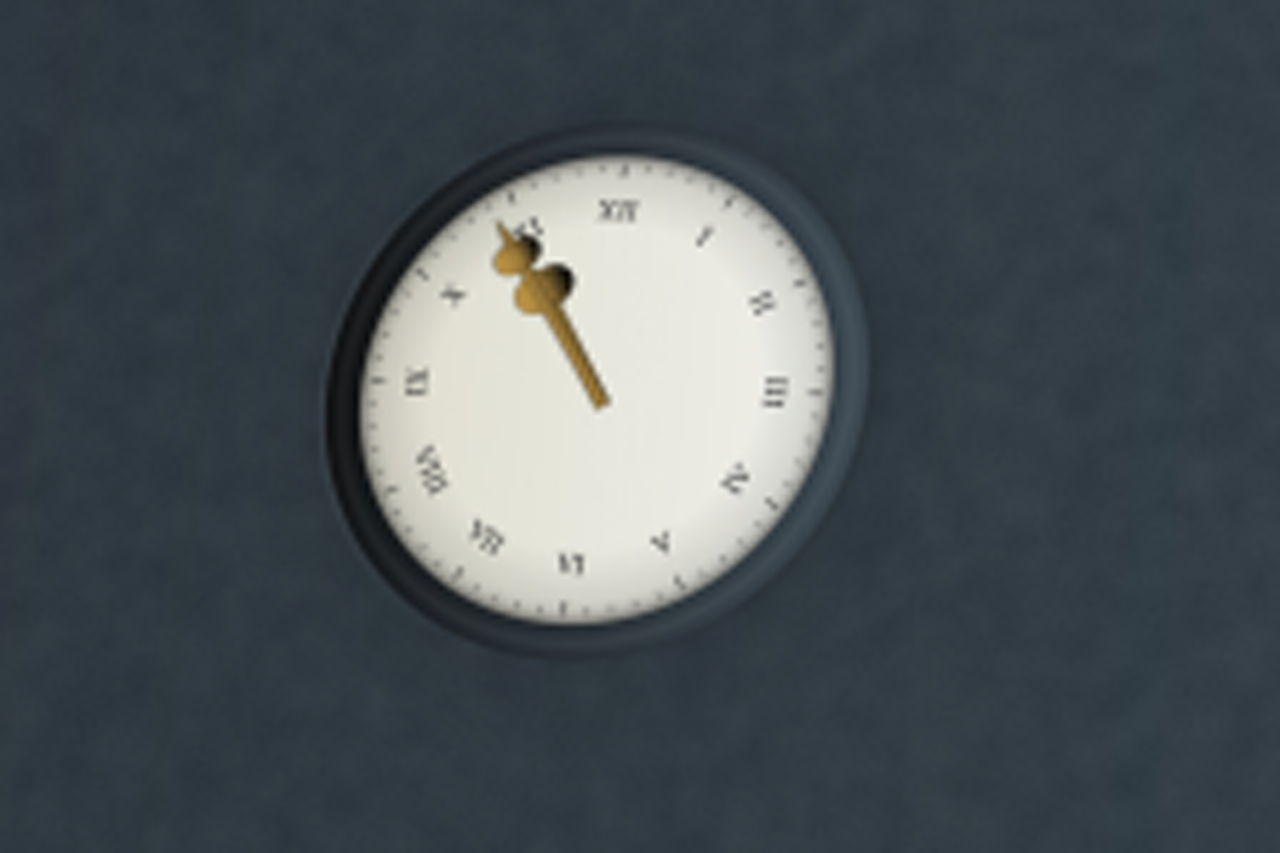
{"hour": 10, "minute": 54}
